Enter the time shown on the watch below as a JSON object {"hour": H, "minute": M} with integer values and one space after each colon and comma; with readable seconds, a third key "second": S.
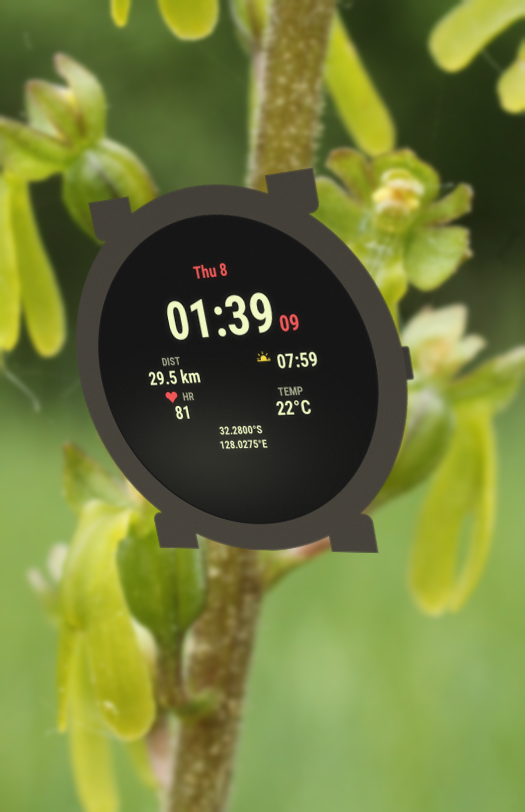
{"hour": 1, "minute": 39, "second": 9}
